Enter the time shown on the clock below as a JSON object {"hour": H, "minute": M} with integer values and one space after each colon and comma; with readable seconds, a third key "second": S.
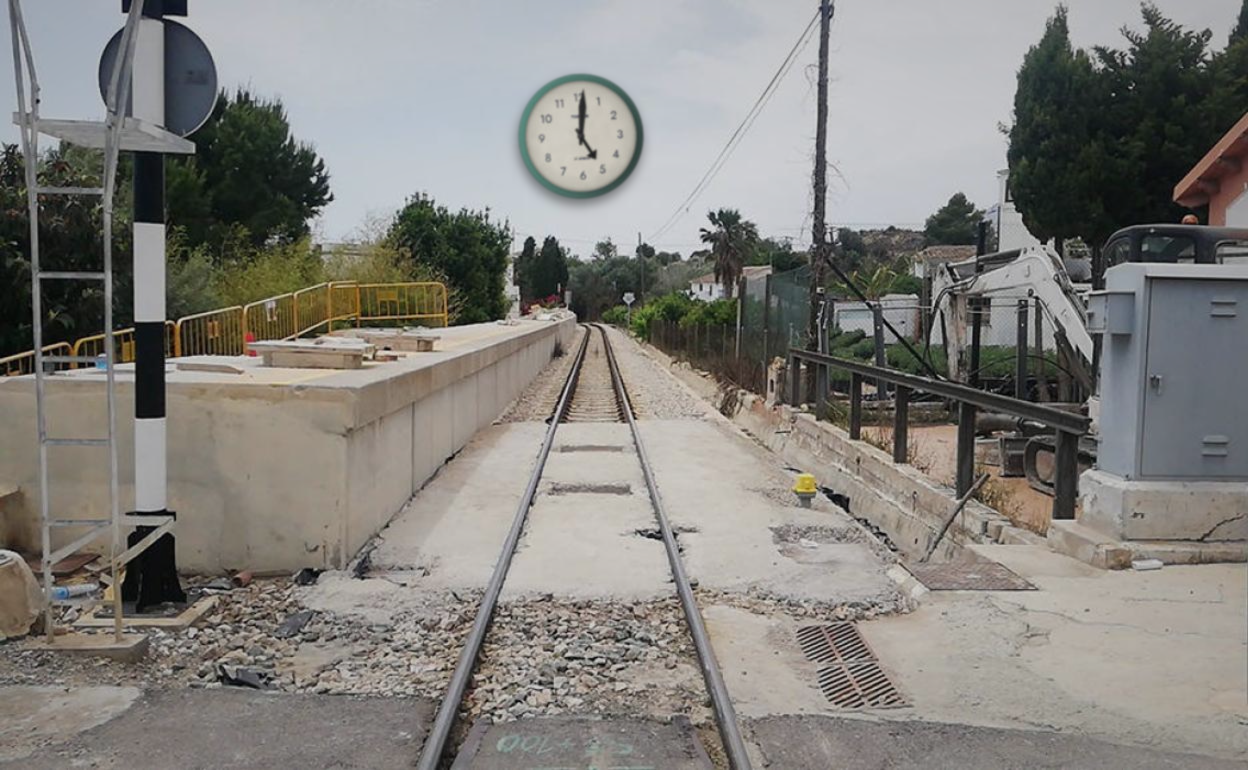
{"hour": 5, "minute": 1}
